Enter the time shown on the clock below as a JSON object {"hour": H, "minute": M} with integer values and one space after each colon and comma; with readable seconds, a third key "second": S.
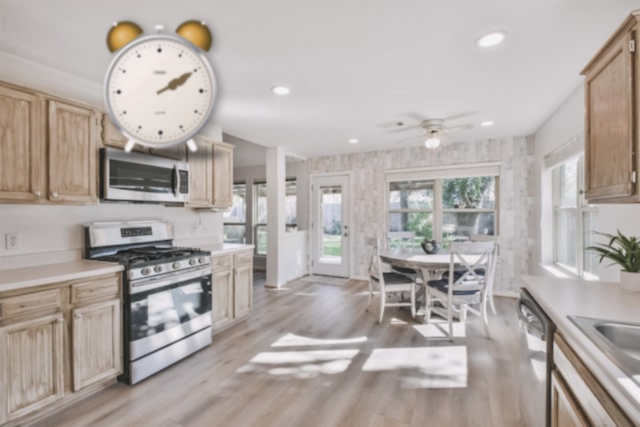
{"hour": 2, "minute": 10}
